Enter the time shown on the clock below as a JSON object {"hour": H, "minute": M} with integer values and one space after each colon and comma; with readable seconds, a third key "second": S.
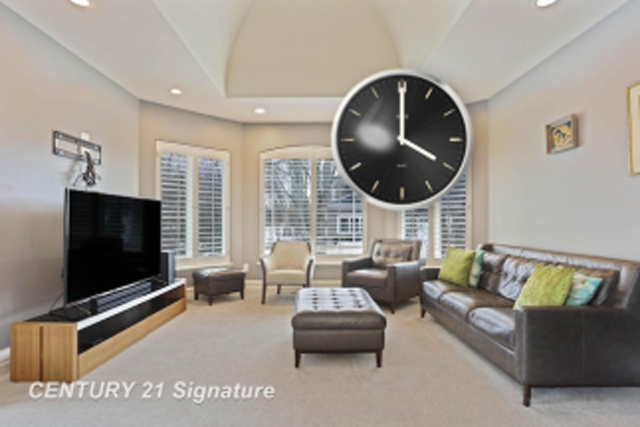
{"hour": 4, "minute": 0}
